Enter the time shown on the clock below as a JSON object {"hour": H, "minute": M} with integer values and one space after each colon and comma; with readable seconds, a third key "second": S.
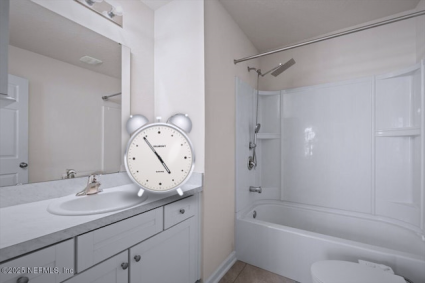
{"hour": 4, "minute": 54}
